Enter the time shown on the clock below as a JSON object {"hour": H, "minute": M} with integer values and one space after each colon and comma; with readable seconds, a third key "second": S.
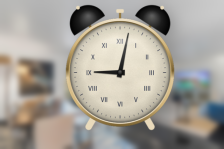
{"hour": 9, "minute": 2}
